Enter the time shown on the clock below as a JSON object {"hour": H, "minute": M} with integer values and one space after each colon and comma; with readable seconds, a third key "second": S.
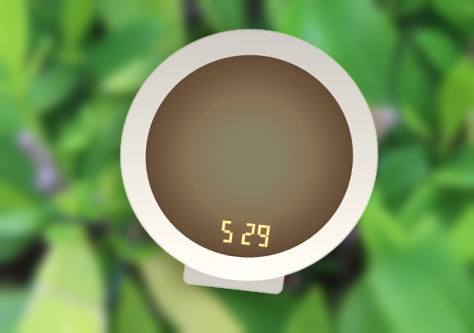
{"hour": 5, "minute": 29}
